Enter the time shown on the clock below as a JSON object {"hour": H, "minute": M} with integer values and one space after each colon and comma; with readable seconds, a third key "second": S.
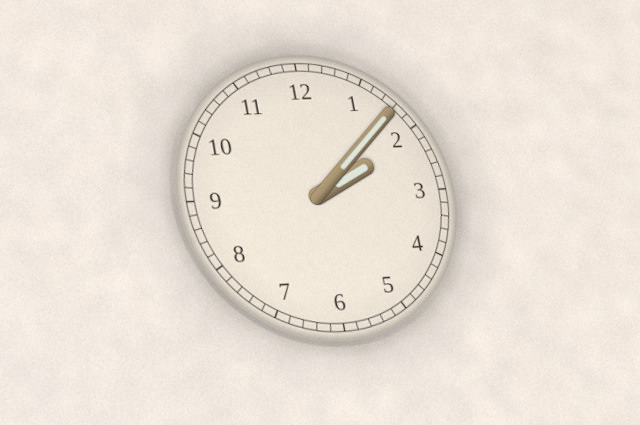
{"hour": 2, "minute": 8}
